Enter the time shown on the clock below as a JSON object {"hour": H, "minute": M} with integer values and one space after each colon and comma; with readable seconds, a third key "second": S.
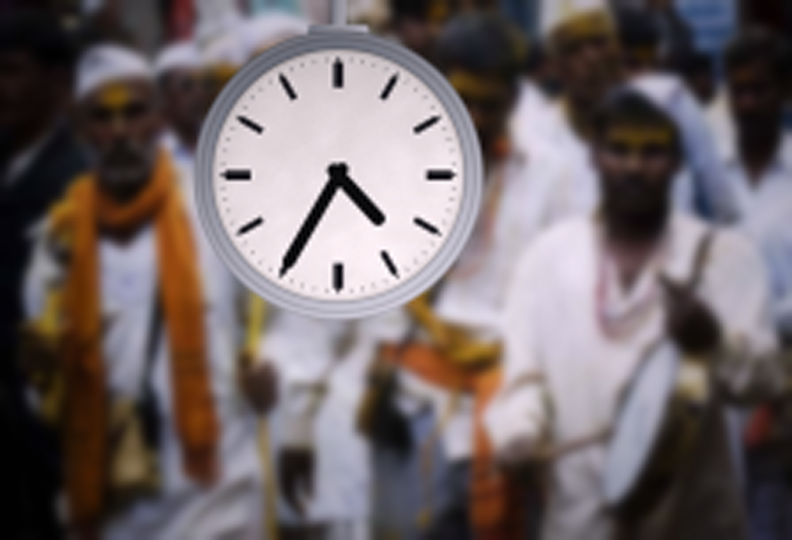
{"hour": 4, "minute": 35}
